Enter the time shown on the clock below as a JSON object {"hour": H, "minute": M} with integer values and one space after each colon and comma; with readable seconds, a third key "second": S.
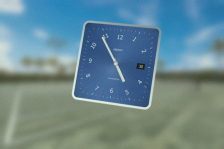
{"hour": 4, "minute": 54}
